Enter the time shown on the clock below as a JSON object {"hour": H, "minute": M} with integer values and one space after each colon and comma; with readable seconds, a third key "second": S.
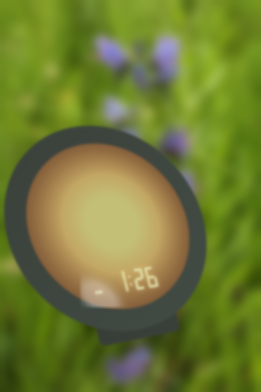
{"hour": 1, "minute": 26}
